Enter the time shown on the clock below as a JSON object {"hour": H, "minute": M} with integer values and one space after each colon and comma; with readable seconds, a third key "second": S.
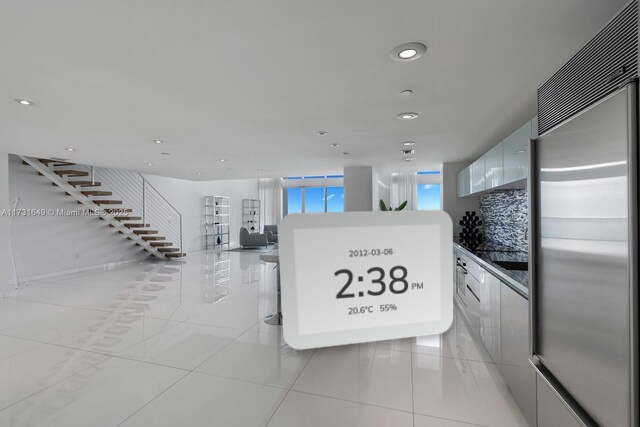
{"hour": 2, "minute": 38}
